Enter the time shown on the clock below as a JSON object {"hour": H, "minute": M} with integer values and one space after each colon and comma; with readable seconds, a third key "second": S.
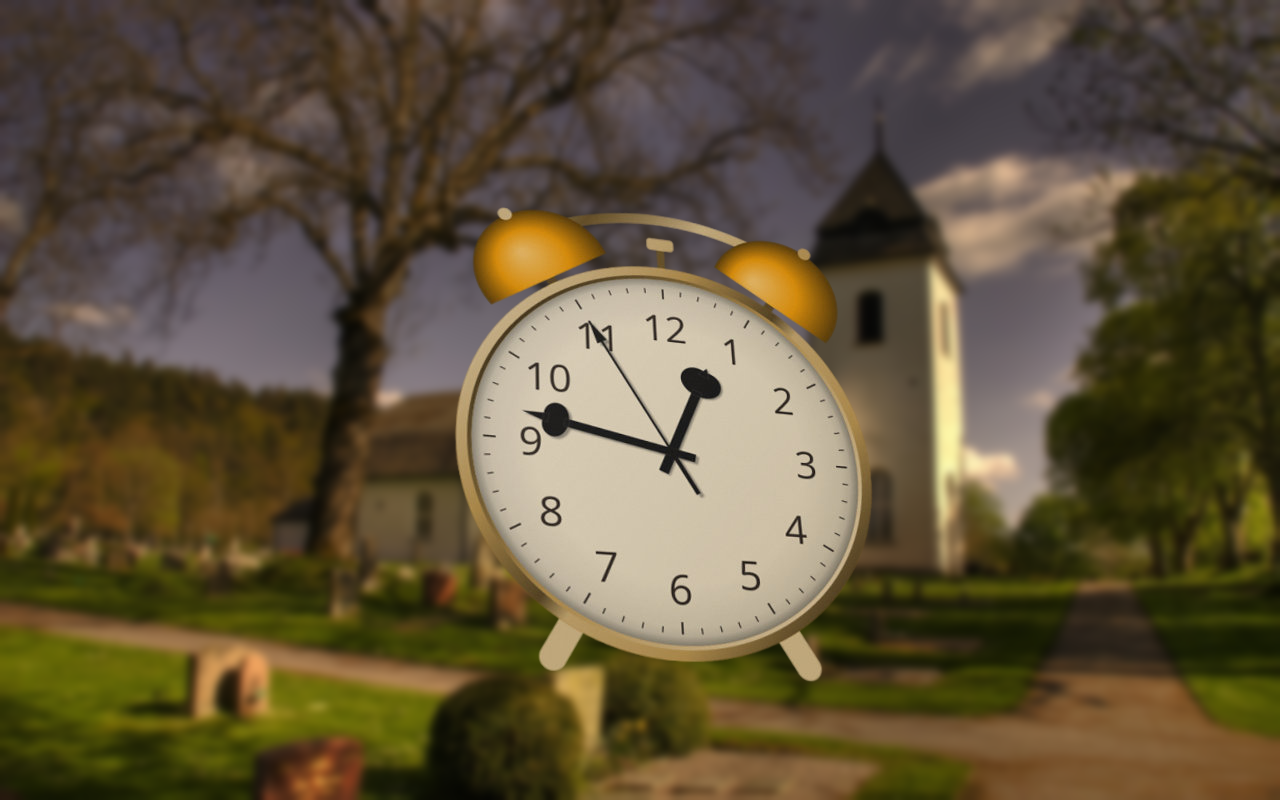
{"hour": 12, "minute": 46, "second": 55}
